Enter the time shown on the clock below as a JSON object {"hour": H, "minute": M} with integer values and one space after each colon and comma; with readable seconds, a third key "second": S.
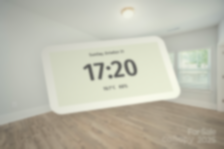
{"hour": 17, "minute": 20}
